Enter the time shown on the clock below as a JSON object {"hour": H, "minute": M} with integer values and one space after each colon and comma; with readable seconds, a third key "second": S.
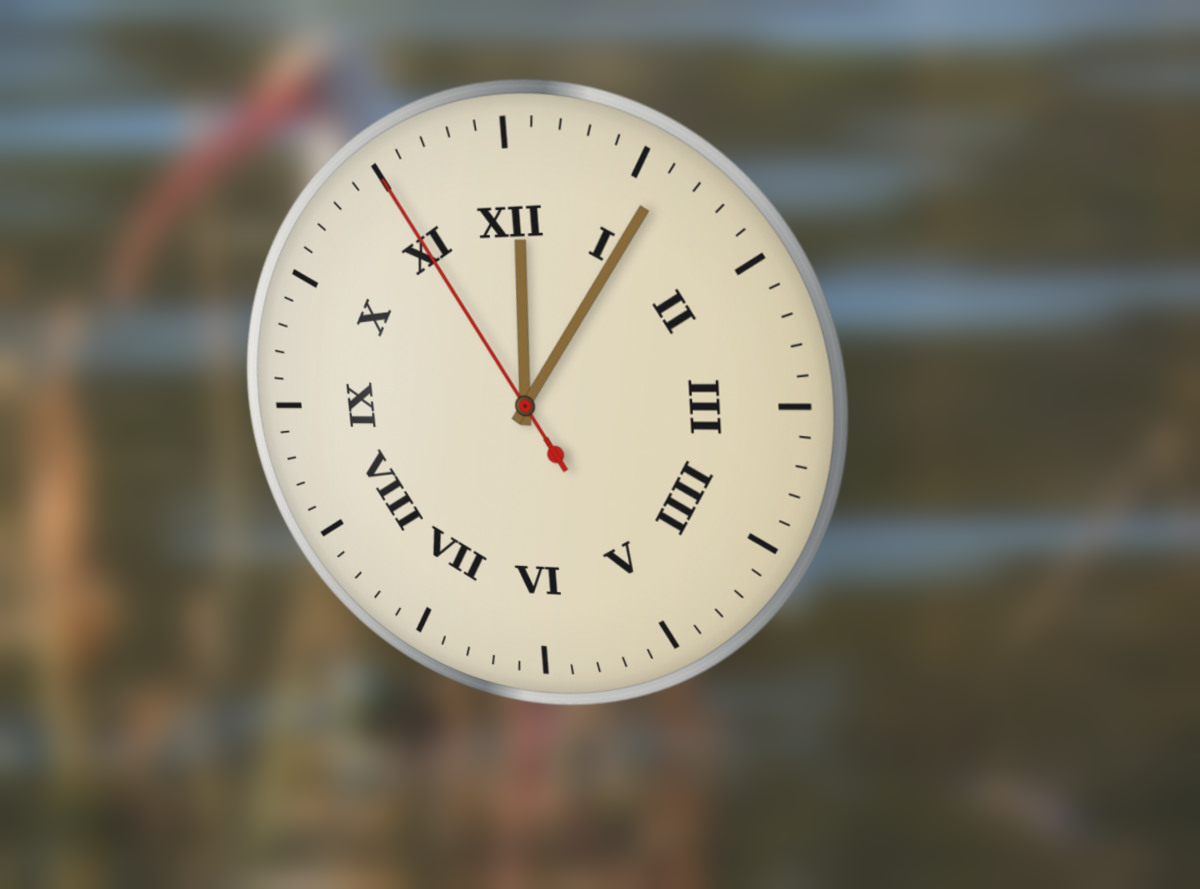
{"hour": 12, "minute": 5, "second": 55}
